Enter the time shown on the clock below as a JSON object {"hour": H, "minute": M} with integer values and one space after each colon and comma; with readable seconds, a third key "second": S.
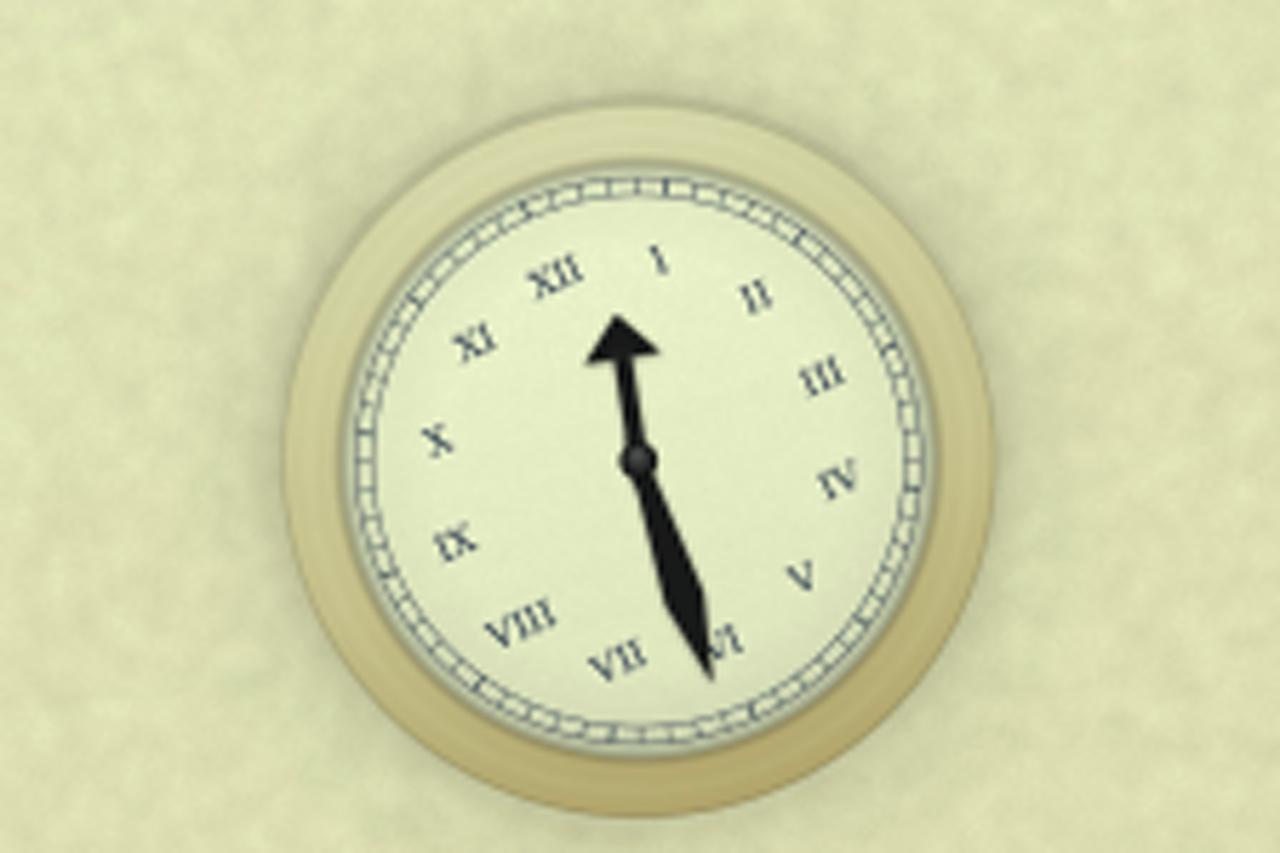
{"hour": 12, "minute": 31}
